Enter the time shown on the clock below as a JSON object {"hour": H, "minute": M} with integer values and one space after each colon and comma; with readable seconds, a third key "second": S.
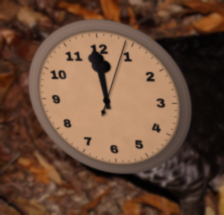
{"hour": 11, "minute": 59, "second": 4}
